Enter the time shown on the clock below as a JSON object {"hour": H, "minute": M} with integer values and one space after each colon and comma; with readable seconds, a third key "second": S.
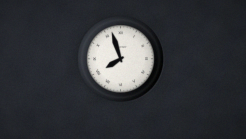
{"hour": 7, "minute": 57}
